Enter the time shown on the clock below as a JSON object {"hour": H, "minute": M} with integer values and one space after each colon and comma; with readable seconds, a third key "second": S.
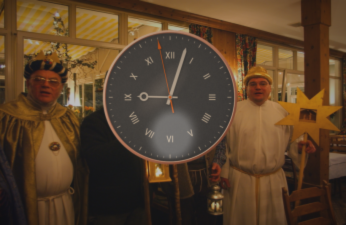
{"hour": 9, "minute": 2, "second": 58}
